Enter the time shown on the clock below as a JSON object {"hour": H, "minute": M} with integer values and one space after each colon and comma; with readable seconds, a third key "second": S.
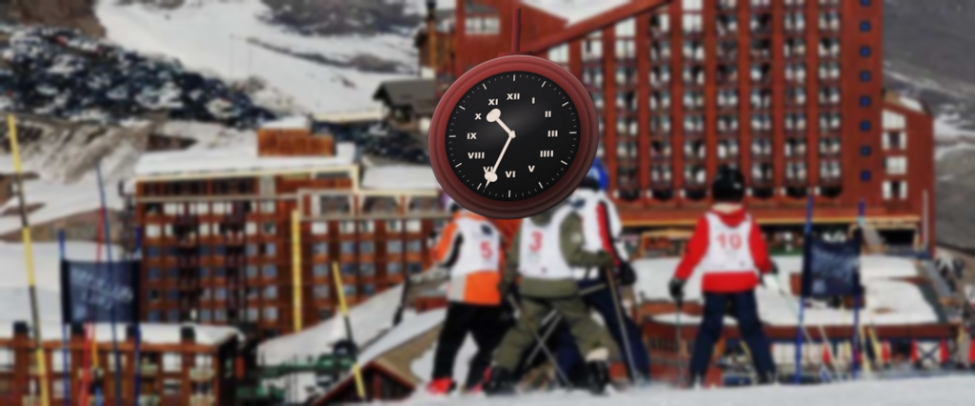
{"hour": 10, "minute": 34}
